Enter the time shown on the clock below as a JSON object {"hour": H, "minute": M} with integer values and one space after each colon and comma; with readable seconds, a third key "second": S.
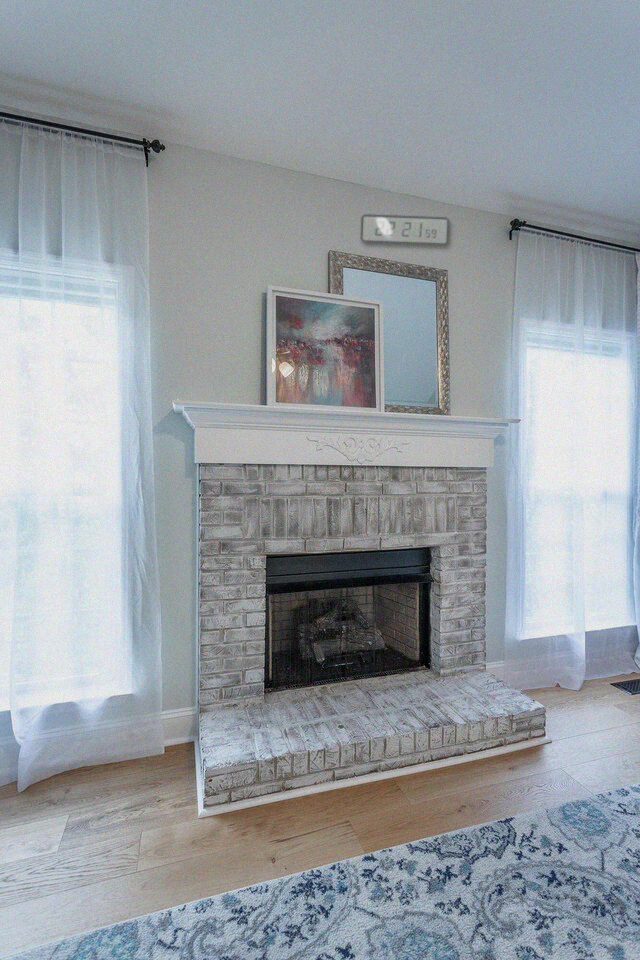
{"hour": 22, "minute": 21}
